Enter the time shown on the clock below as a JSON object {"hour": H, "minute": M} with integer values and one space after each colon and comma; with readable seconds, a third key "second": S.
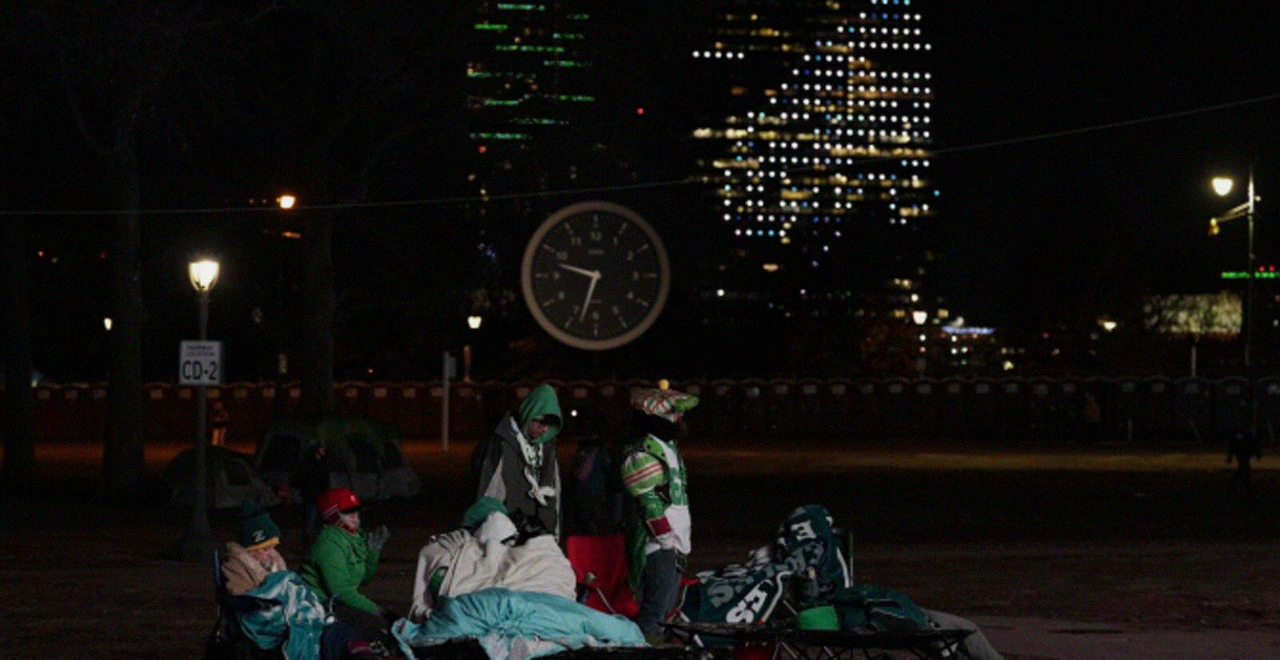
{"hour": 9, "minute": 33}
